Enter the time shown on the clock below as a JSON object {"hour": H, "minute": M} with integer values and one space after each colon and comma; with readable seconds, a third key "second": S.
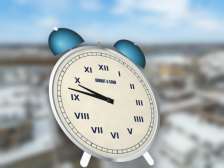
{"hour": 9, "minute": 47}
